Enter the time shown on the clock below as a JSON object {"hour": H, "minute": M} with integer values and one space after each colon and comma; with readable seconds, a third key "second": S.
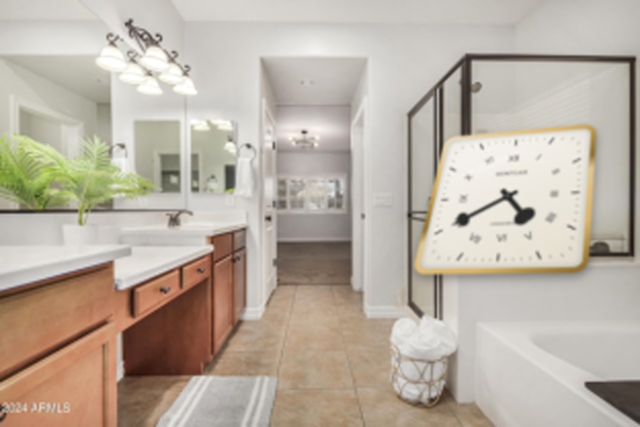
{"hour": 4, "minute": 40}
